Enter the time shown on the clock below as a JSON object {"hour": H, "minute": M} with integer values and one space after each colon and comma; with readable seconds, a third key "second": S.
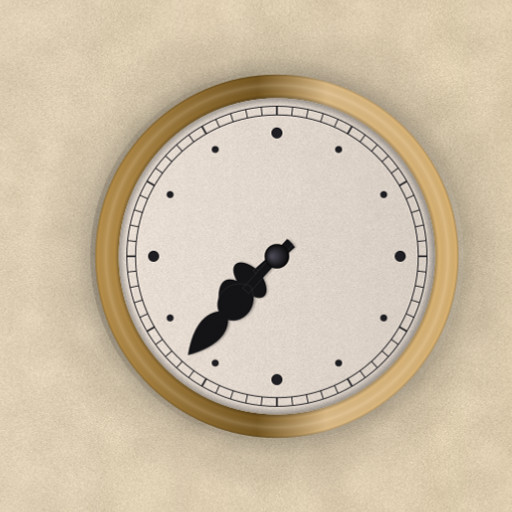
{"hour": 7, "minute": 37}
